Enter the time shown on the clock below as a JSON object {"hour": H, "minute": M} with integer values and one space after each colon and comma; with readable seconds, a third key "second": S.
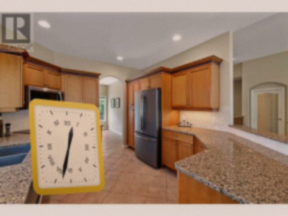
{"hour": 12, "minute": 33}
